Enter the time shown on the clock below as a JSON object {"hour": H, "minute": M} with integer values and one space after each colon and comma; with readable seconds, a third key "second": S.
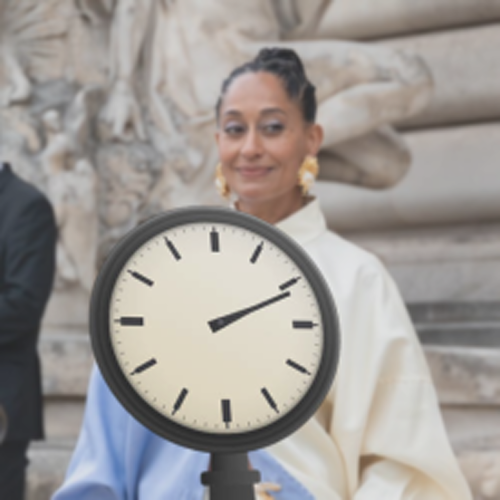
{"hour": 2, "minute": 11}
